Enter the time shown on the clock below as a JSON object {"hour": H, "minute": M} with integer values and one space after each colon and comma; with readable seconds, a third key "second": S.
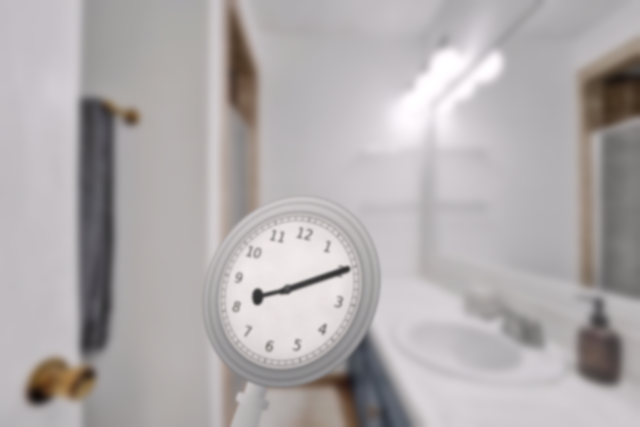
{"hour": 8, "minute": 10}
